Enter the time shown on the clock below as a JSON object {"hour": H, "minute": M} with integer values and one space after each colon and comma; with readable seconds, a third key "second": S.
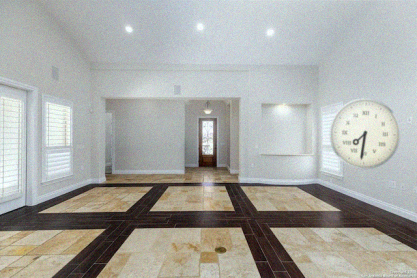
{"hour": 7, "minute": 31}
